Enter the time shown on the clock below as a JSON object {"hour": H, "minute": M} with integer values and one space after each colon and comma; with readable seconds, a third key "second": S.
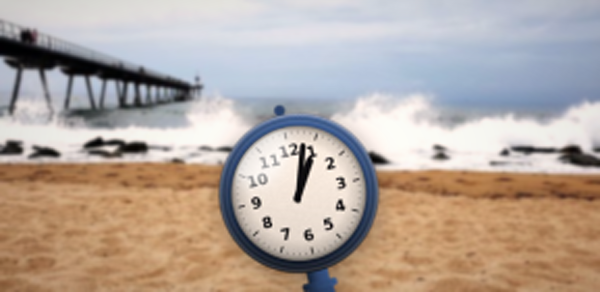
{"hour": 1, "minute": 3}
